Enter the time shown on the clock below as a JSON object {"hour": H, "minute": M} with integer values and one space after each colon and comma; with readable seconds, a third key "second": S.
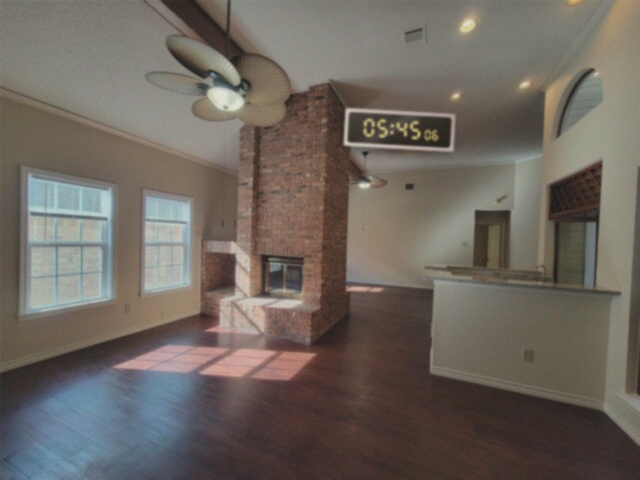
{"hour": 5, "minute": 45}
